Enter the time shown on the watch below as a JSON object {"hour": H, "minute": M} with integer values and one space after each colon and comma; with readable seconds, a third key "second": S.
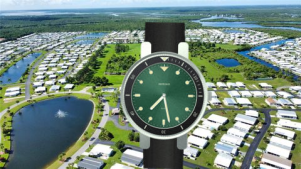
{"hour": 7, "minute": 28}
